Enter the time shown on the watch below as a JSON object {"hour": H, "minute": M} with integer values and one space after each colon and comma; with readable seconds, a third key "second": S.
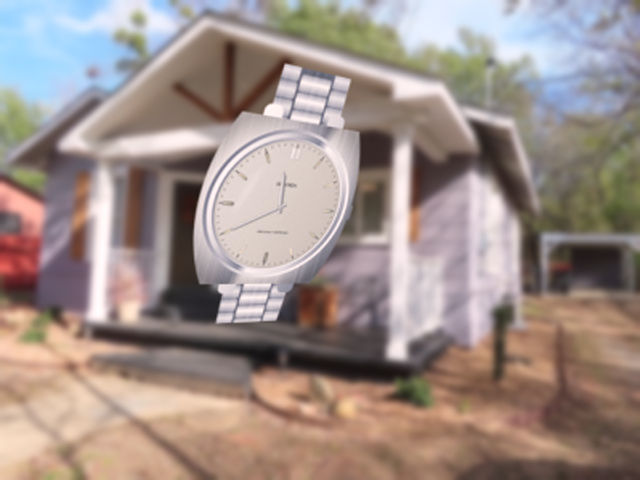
{"hour": 11, "minute": 40}
